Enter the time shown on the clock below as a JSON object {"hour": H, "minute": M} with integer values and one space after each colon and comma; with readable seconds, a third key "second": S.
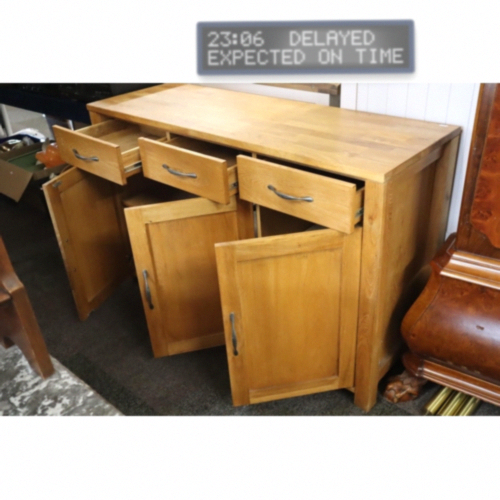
{"hour": 23, "minute": 6}
